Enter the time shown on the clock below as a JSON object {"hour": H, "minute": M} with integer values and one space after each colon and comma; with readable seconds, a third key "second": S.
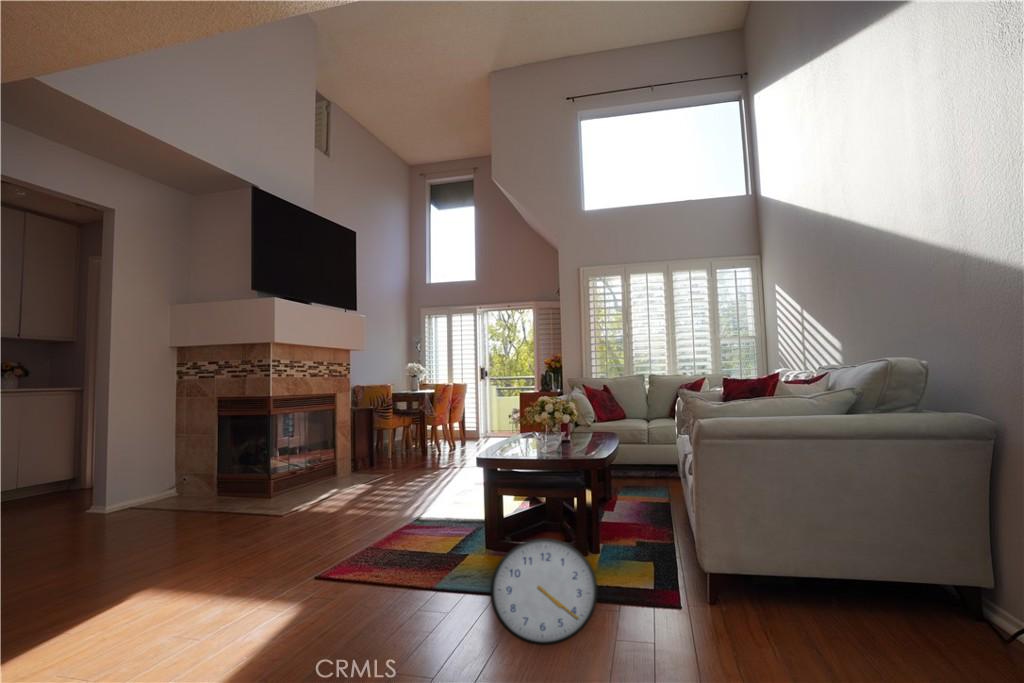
{"hour": 4, "minute": 21}
